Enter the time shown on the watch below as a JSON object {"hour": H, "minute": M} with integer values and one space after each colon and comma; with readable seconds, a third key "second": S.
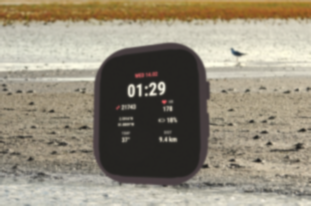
{"hour": 1, "minute": 29}
